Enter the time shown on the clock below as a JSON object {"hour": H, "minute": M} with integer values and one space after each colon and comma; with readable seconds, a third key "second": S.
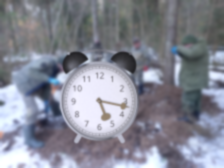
{"hour": 5, "minute": 17}
